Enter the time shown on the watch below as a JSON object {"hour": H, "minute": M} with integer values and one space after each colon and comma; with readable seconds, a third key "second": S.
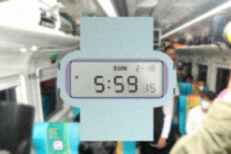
{"hour": 5, "minute": 59}
